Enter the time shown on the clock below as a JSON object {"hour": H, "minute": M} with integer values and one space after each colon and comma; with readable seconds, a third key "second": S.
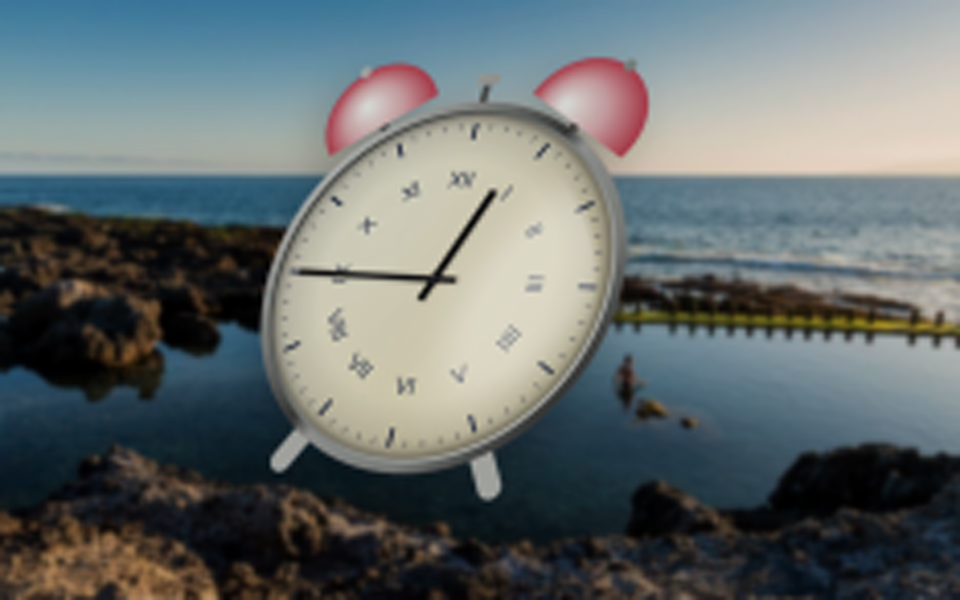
{"hour": 12, "minute": 45}
